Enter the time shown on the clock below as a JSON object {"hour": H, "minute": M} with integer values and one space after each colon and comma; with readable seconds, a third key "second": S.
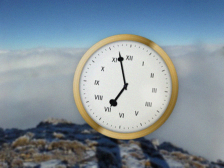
{"hour": 6, "minute": 57}
